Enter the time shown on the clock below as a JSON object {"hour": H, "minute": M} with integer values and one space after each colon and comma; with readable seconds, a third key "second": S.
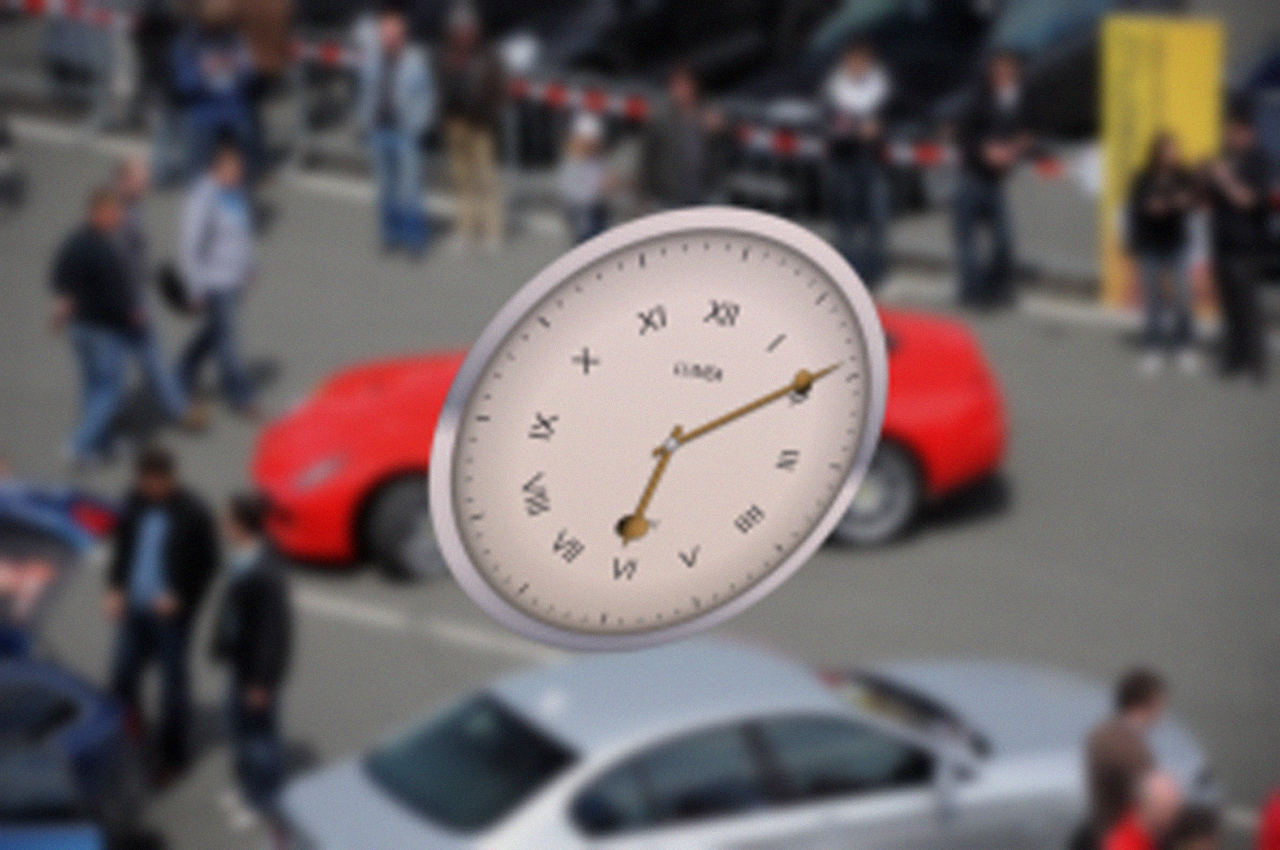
{"hour": 6, "minute": 9}
